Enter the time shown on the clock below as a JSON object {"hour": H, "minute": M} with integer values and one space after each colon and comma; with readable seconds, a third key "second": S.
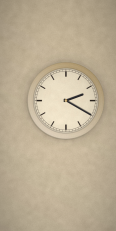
{"hour": 2, "minute": 20}
